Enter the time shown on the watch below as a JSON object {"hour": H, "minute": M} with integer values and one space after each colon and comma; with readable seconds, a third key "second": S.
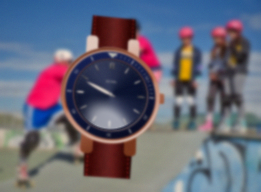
{"hour": 9, "minute": 49}
